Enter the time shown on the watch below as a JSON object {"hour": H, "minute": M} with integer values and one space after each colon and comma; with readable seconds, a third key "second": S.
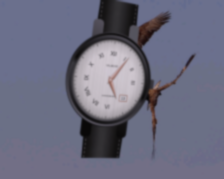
{"hour": 5, "minute": 6}
